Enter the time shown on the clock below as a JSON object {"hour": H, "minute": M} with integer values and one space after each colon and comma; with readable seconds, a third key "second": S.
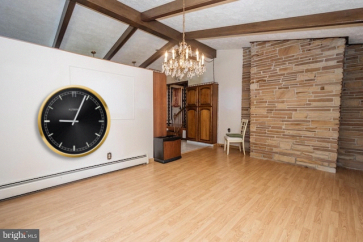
{"hour": 9, "minute": 4}
